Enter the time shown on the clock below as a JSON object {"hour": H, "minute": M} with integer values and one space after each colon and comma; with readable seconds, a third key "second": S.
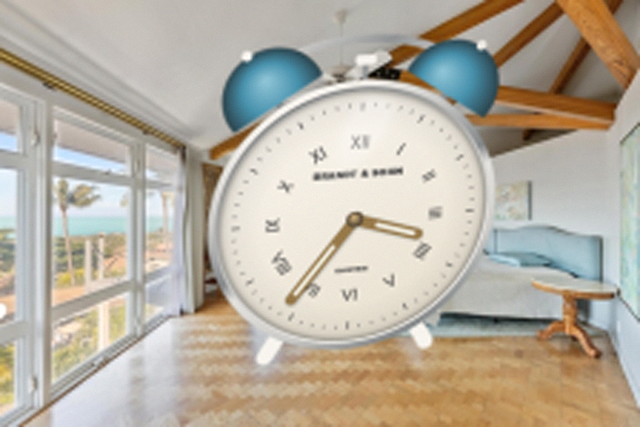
{"hour": 3, "minute": 36}
